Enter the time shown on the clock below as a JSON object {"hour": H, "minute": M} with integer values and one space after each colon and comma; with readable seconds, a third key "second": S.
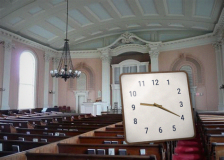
{"hour": 9, "minute": 20}
